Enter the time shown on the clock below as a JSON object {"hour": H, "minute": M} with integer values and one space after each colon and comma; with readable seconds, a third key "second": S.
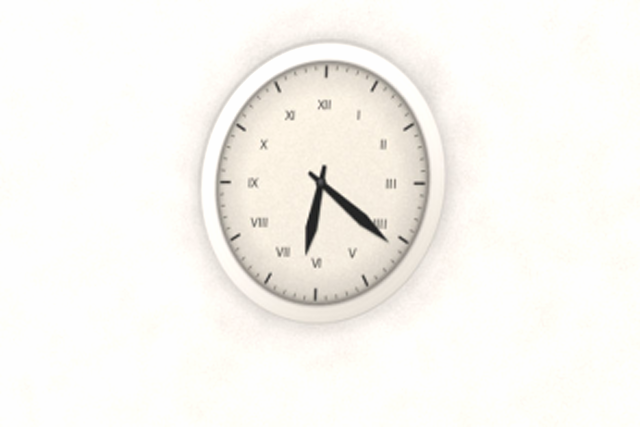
{"hour": 6, "minute": 21}
